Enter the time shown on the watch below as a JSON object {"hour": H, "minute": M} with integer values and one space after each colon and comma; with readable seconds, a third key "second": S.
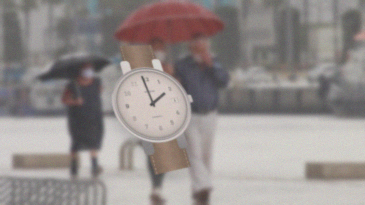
{"hour": 1, "minute": 59}
